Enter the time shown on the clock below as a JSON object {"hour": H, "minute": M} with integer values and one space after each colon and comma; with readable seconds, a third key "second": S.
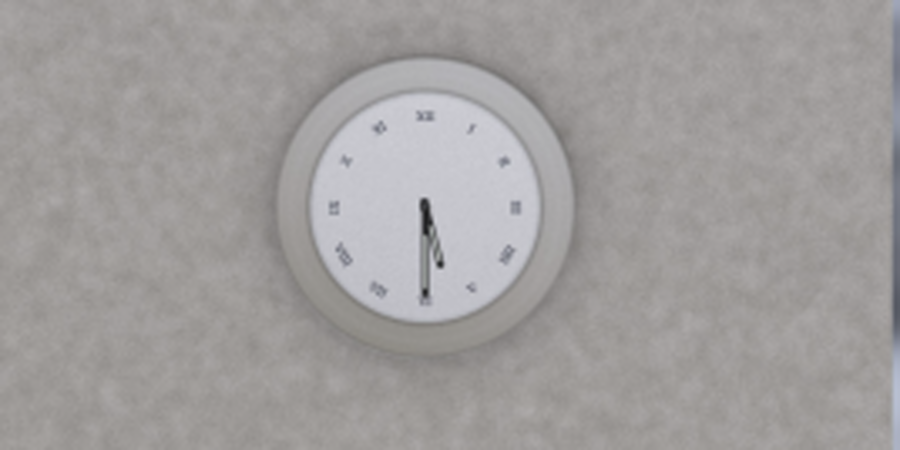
{"hour": 5, "minute": 30}
